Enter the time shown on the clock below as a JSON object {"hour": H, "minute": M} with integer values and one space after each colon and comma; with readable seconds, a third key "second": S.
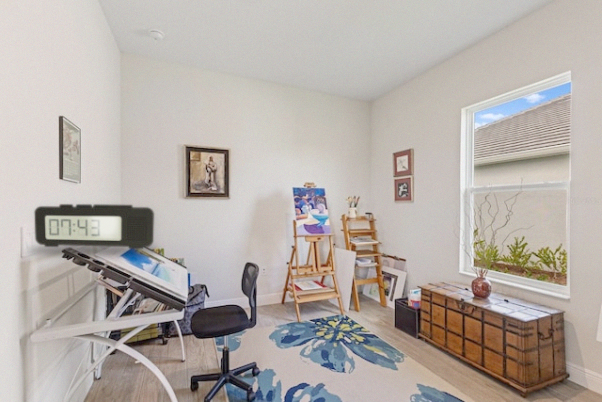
{"hour": 7, "minute": 43}
